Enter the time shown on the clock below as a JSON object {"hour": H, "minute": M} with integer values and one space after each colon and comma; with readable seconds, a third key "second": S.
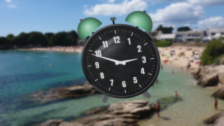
{"hour": 2, "minute": 49}
